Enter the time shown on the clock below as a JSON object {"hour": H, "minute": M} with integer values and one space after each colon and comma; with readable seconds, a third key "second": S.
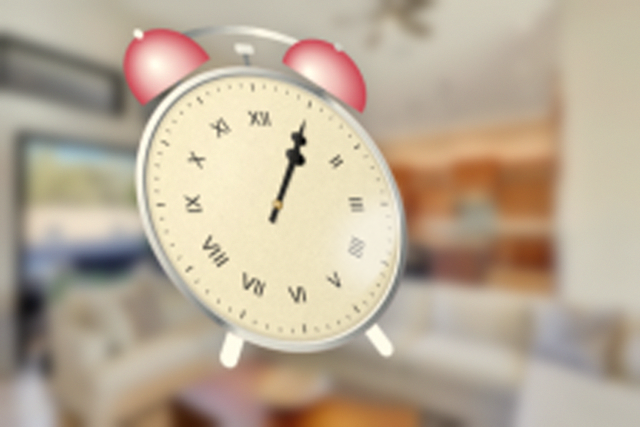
{"hour": 1, "minute": 5}
